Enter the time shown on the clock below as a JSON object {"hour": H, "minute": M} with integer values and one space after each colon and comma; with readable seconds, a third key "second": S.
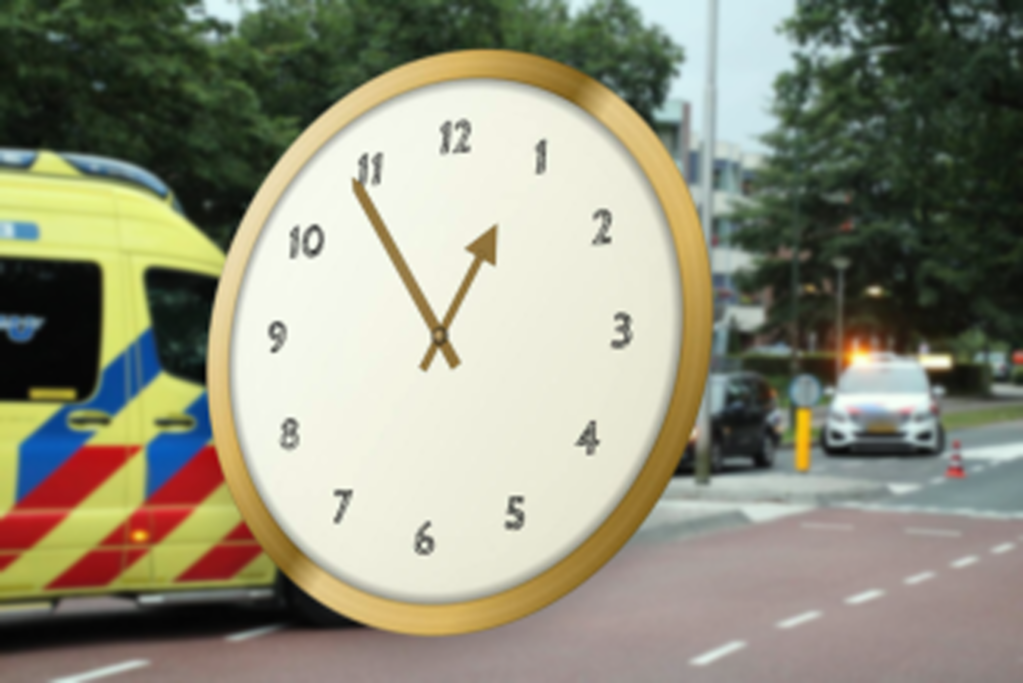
{"hour": 12, "minute": 54}
